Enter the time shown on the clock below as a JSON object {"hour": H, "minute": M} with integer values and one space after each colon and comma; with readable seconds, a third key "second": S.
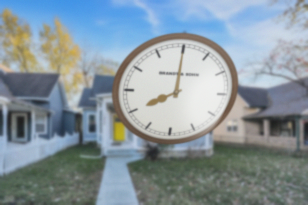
{"hour": 8, "minute": 0}
